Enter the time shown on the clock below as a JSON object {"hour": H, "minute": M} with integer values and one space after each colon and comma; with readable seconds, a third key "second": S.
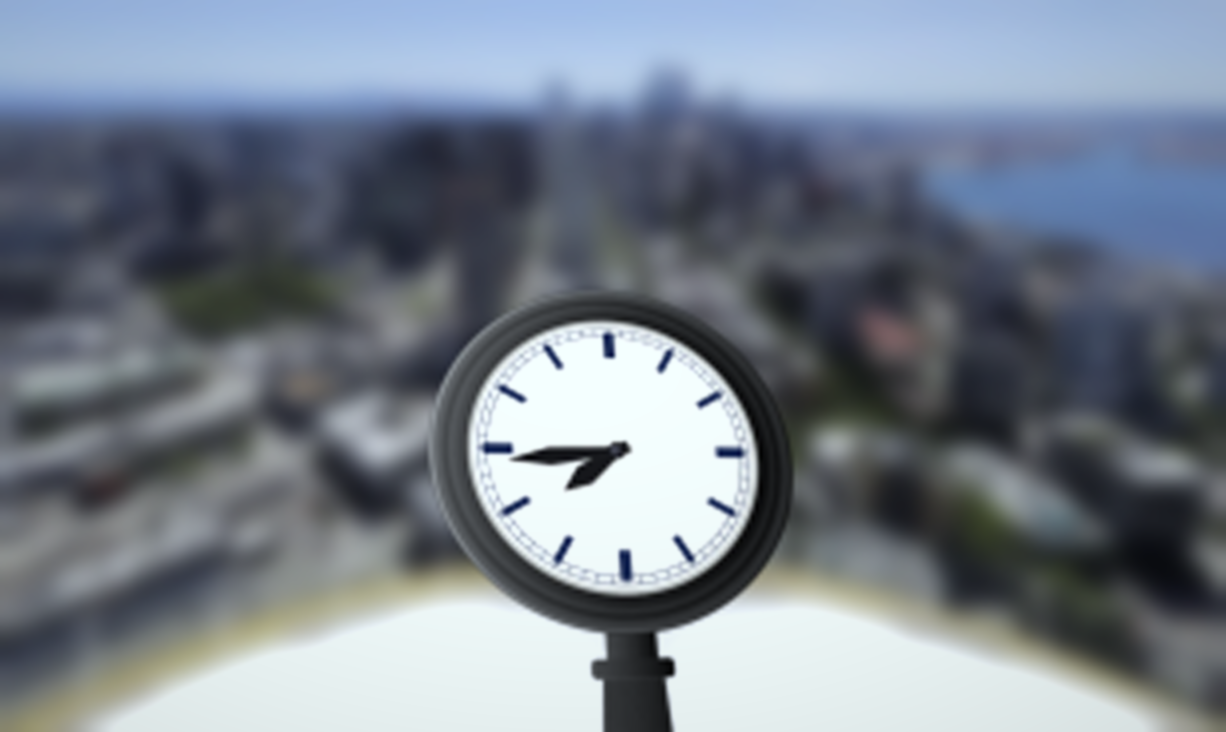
{"hour": 7, "minute": 44}
